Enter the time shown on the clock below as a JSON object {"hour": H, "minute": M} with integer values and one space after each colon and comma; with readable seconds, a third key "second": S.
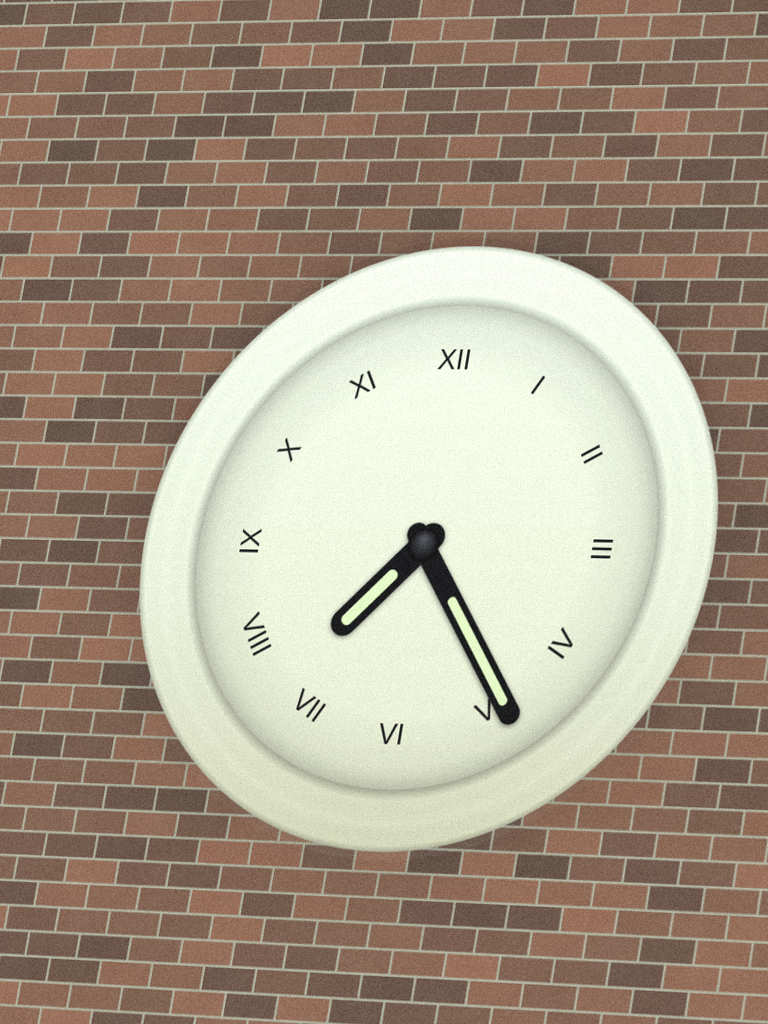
{"hour": 7, "minute": 24}
